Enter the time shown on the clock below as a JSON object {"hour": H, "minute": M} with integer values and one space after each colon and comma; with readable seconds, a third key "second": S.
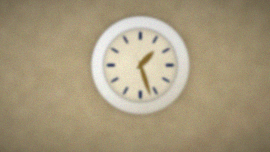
{"hour": 1, "minute": 27}
